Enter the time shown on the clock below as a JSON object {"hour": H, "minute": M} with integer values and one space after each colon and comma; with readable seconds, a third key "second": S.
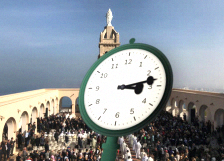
{"hour": 3, "minute": 13}
